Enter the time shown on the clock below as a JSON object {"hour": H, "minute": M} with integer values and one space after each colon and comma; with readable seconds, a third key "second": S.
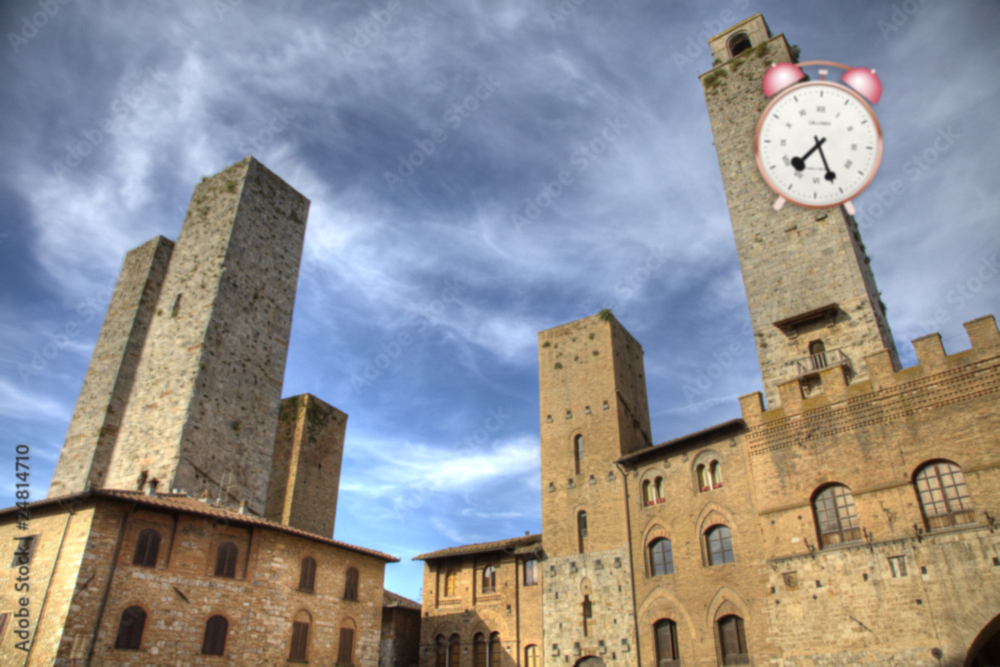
{"hour": 7, "minute": 26}
